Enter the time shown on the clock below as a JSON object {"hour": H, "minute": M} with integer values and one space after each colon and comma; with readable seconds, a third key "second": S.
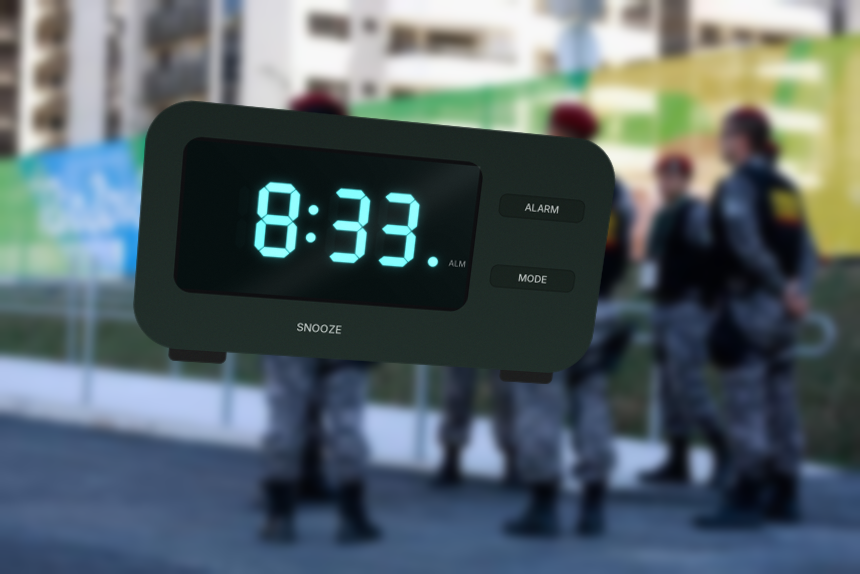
{"hour": 8, "minute": 33}
